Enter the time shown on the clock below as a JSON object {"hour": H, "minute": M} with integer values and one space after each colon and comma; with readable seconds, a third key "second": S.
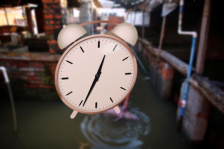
{"hour": 12, "minute": 34}
